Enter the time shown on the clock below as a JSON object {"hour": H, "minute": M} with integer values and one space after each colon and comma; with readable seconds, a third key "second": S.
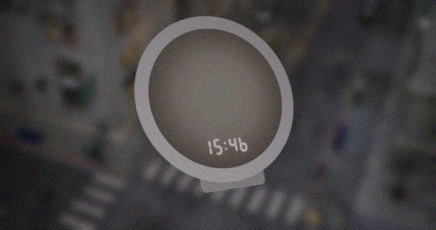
{"hour": 15, "minute": 46}
